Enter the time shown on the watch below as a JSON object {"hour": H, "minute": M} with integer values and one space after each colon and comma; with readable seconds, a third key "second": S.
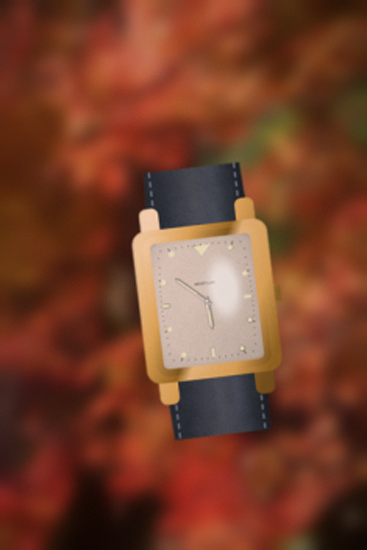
{"hour": 5, "minute": 52}
